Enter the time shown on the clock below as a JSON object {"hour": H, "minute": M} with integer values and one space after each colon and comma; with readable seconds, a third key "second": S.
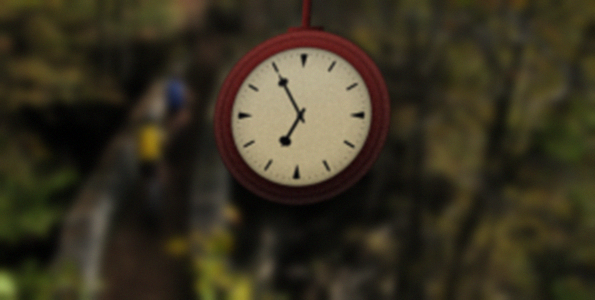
{"hour": 6, "minute": 55}
